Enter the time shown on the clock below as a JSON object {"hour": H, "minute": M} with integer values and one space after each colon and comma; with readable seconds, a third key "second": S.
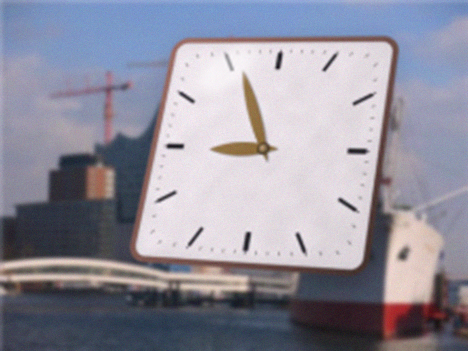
{"hour": 8, "minute": 56}
